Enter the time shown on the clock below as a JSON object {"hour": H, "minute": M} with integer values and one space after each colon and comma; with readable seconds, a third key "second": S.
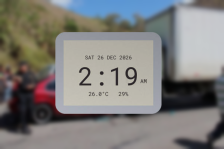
{"hour": 2, "minute": 19}
